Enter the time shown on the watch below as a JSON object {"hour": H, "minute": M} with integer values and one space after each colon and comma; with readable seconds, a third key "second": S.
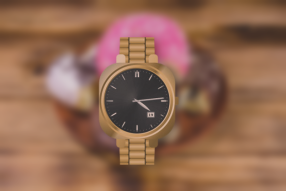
{"hour": 4, "minute": 14}
